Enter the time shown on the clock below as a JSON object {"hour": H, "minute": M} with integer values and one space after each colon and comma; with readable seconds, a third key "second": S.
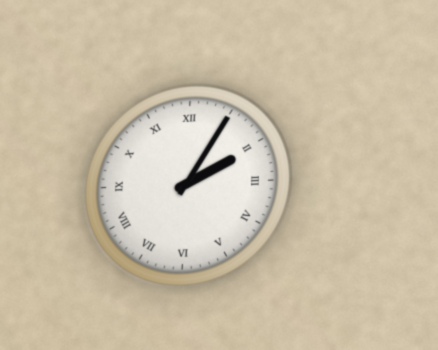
{"hour": 2, "minute": 5}
